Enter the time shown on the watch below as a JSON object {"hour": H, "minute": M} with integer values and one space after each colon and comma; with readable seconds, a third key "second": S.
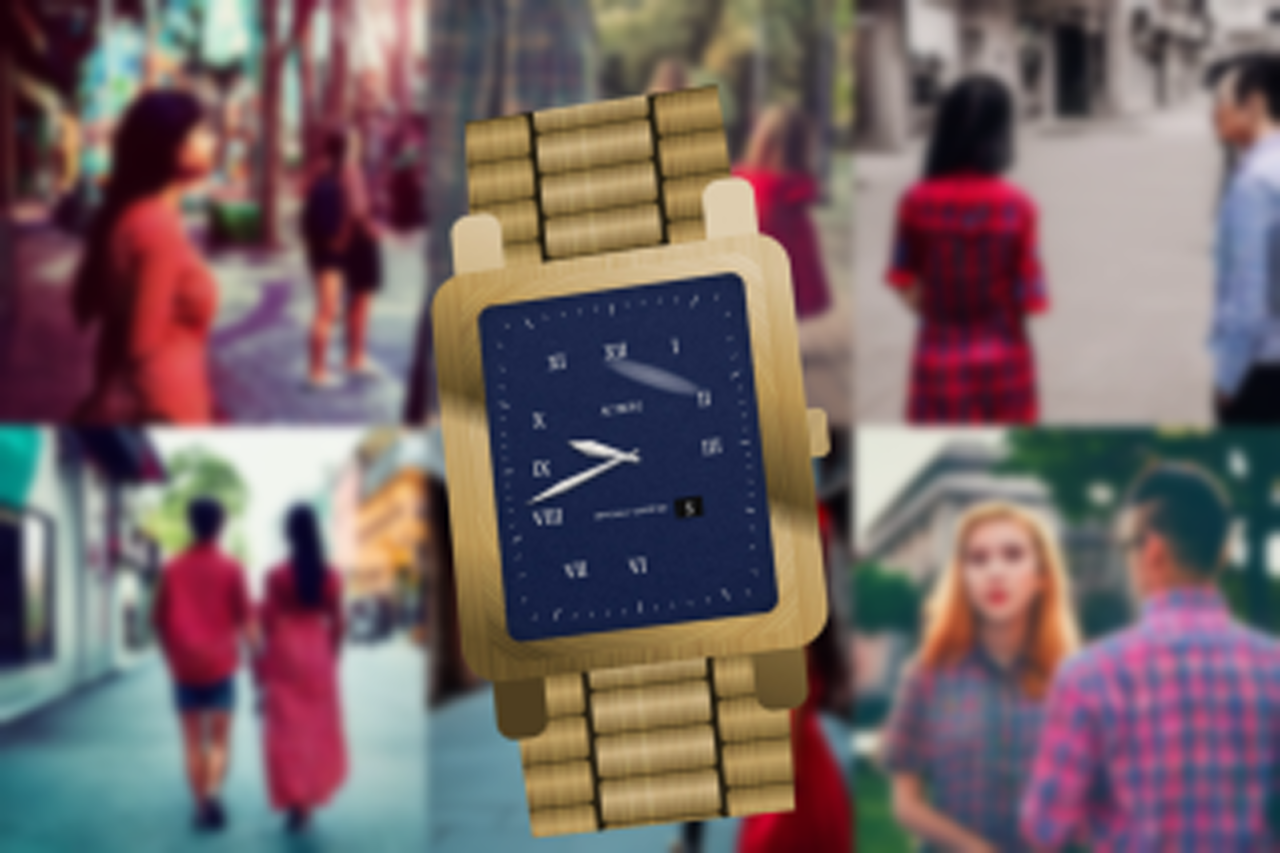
{"hour": 9, "minute": 42}
